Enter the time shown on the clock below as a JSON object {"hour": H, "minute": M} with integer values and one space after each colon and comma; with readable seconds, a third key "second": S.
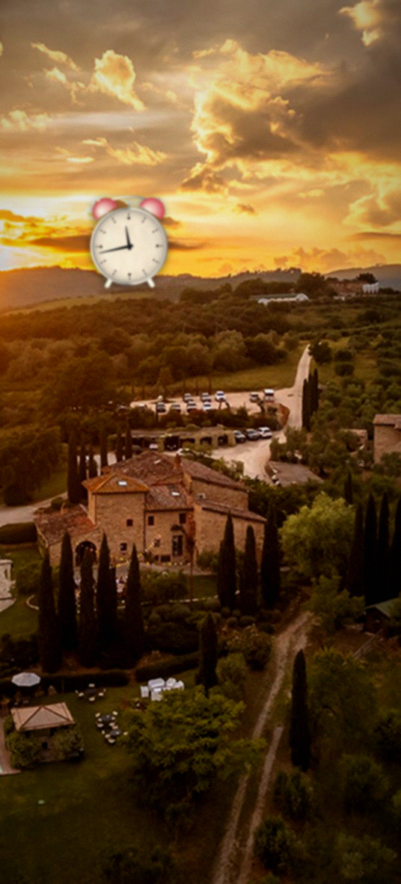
{"hour": 11, "minute": 43}
